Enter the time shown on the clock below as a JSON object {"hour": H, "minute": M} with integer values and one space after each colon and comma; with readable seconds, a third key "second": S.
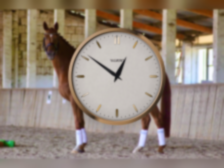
{"hour": 12, "minute": 51}
